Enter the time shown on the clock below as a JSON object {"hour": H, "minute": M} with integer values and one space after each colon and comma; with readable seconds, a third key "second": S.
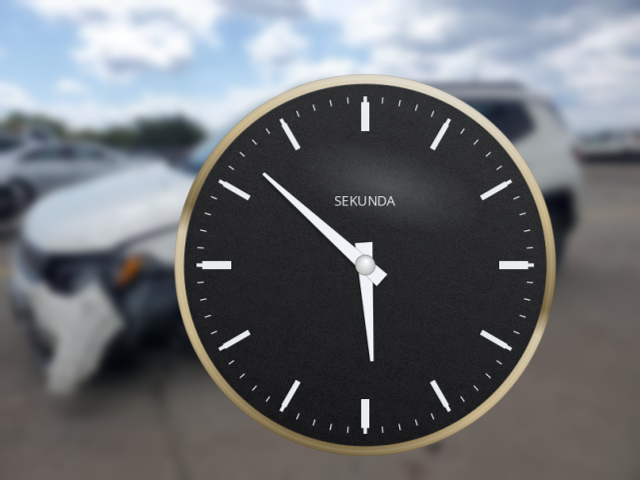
{"hour": 5, "minute": 52}
